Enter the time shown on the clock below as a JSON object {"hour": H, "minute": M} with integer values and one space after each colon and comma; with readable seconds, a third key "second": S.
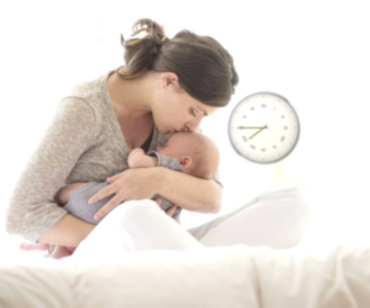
{"hour": 7, "minute": 45}
